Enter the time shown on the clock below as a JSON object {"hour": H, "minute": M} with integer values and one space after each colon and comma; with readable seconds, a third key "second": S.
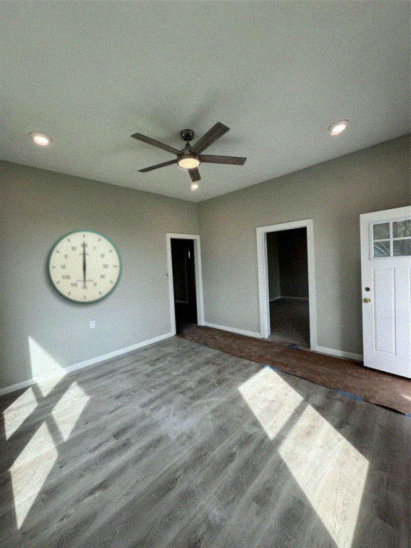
{"hour": 6, "minute": 0}
